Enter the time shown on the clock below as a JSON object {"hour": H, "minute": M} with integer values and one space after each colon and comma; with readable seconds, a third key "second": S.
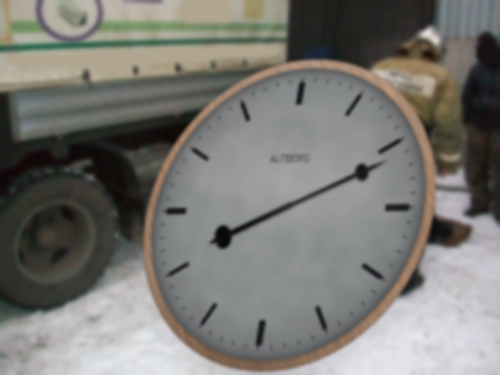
{"hour": 8, "minute": 11}
